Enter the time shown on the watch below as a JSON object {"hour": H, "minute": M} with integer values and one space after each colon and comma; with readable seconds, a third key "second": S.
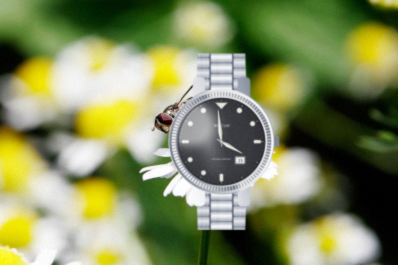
{"hour": 3, "minute": 59}
